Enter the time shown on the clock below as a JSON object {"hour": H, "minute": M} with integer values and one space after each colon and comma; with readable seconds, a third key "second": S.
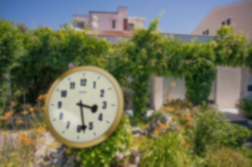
{"hour": 3, "minute": 28}
